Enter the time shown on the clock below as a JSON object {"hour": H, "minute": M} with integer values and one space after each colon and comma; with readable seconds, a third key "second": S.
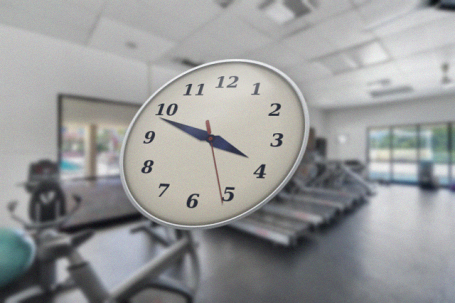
{"hour": 3, "minute": 48, "second": 26}
